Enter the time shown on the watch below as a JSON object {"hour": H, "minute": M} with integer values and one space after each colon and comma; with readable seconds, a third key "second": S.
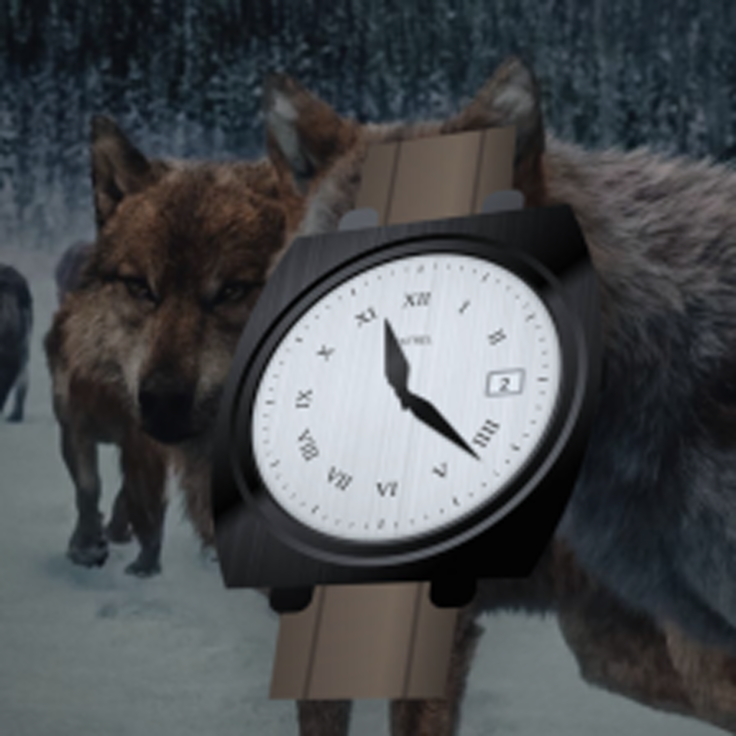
{"hour": 11, "minute": 22}
